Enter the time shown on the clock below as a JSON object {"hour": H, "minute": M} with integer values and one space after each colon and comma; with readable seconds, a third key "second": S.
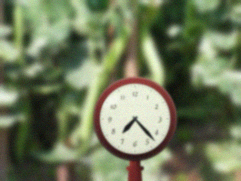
{"hour": 7, "minute": 23}
